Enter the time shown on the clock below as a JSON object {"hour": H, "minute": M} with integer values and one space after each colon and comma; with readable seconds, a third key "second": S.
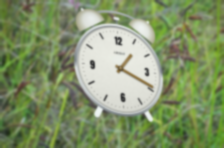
{"hour": 1, "minute": 19}
